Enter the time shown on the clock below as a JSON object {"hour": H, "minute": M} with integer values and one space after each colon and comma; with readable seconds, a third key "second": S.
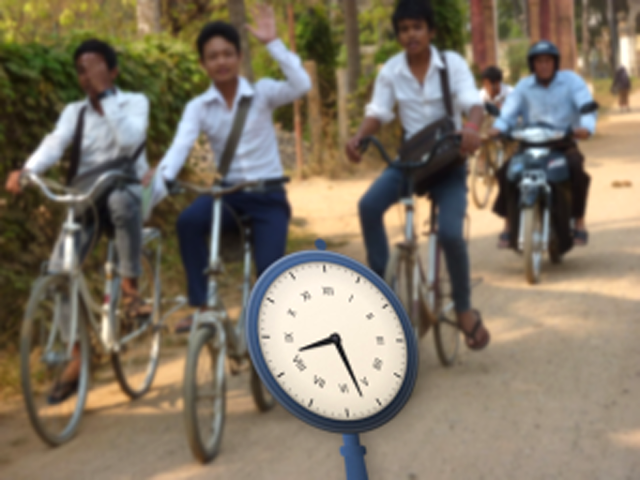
{"hour": 8, "minute": 27}
